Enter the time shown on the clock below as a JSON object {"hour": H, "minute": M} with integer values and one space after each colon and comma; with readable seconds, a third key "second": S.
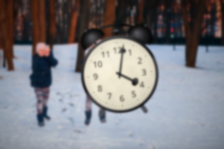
{"hour": 4, "minute": 2}
